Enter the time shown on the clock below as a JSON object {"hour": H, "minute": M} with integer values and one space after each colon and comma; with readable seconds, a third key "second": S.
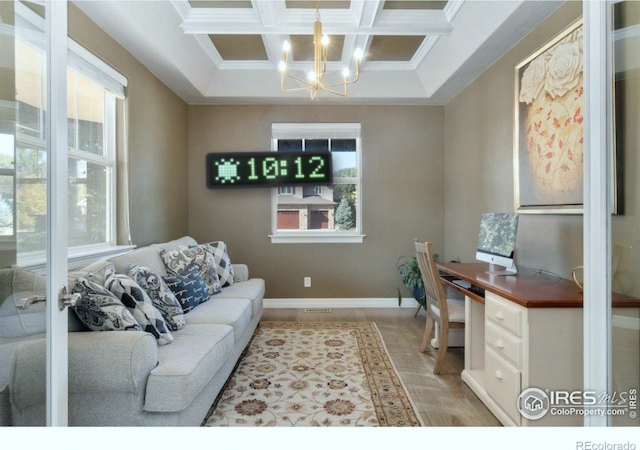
{"hour": 10, "minute": 12}
